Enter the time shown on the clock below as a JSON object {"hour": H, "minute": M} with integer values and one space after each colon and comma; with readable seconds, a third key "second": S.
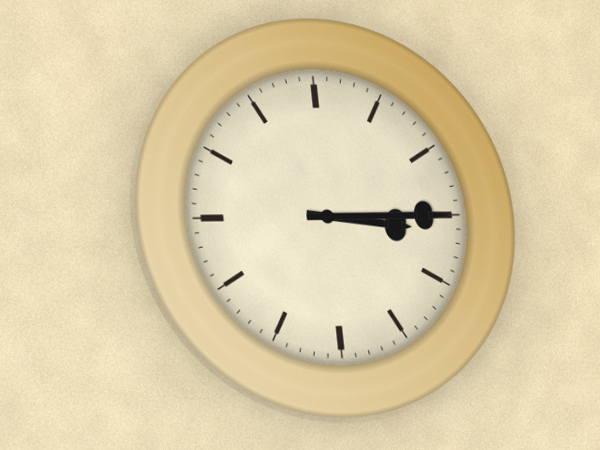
{"hour": 3, "minute": 15}
